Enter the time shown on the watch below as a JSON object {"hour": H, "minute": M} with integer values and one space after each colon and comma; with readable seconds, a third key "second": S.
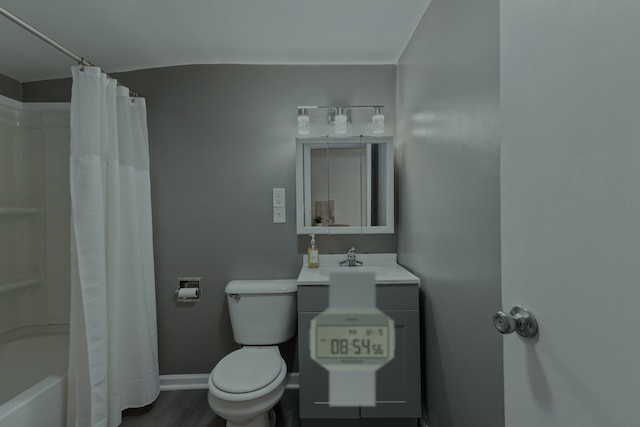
{"hour": 8, "minute": 54}
